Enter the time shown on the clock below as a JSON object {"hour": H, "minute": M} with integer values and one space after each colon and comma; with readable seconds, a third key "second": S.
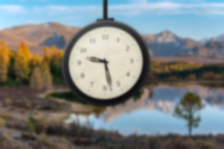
{"hour": 9, "minute": 28}
